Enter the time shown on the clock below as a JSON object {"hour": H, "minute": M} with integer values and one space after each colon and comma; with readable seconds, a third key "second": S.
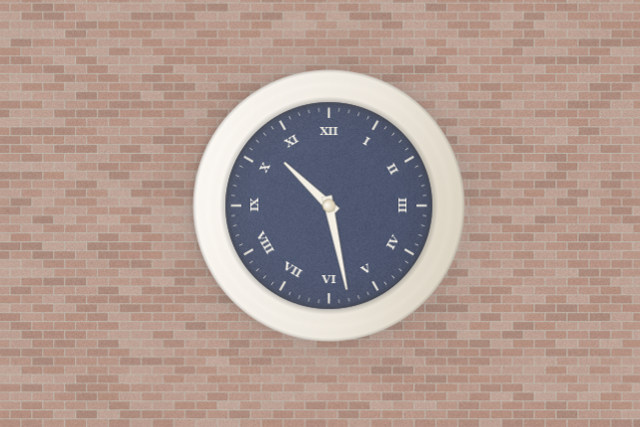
{"hour": 10, "minute": 28}
